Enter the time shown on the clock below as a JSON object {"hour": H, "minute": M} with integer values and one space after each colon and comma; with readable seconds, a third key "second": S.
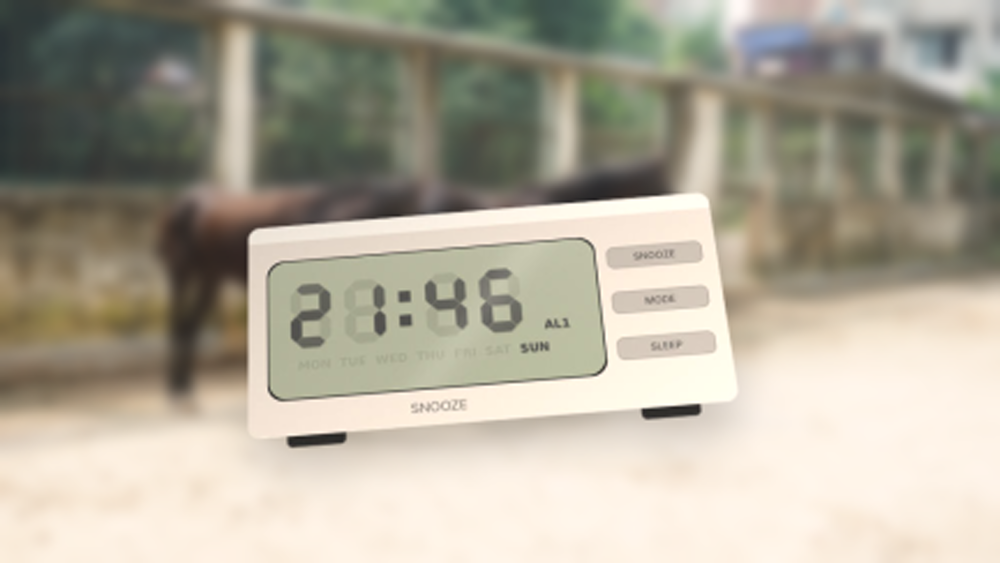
{"hour": 21, "minute": 46}
